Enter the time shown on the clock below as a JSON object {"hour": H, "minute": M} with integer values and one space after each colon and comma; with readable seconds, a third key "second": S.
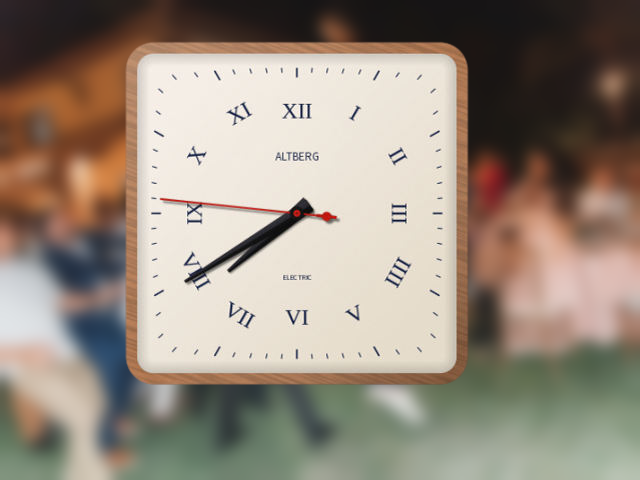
{"hour": 7, "minute": 39, "second": 46}
